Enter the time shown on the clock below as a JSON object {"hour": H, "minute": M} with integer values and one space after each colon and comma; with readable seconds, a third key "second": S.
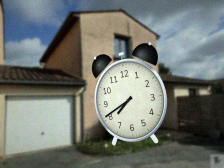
{"hour": 7, "minute": 41}
